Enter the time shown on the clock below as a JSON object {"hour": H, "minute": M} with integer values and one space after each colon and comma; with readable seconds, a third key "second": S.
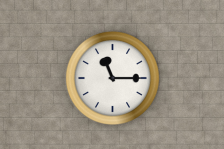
{"hour": 11, "minute": 15}
